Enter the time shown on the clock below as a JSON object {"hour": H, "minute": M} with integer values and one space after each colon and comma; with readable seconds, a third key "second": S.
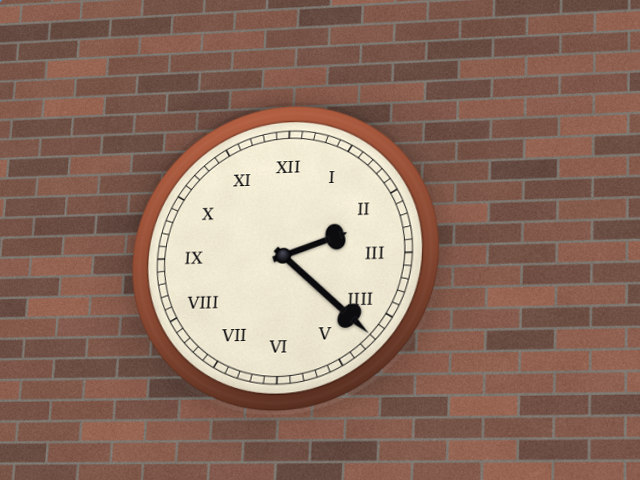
{"hour": 2, "minute": 22}
